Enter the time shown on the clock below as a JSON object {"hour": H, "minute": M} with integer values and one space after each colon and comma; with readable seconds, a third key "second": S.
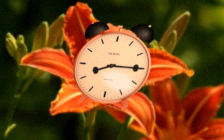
{"hour": 8, "minute": 15}
